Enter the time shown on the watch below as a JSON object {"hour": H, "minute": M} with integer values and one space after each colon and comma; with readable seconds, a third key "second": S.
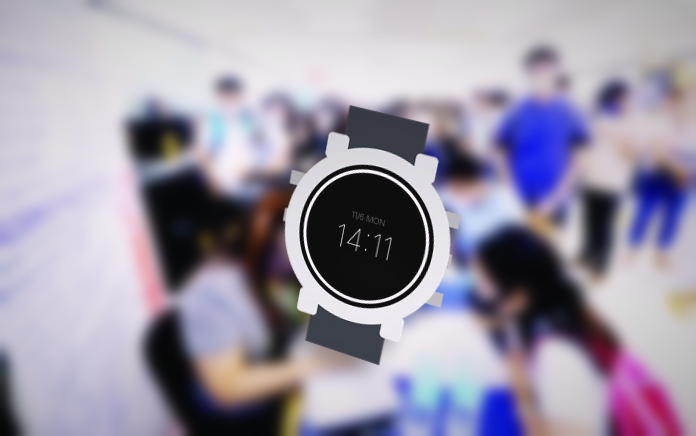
{"hour": 14, "minute": 11}
